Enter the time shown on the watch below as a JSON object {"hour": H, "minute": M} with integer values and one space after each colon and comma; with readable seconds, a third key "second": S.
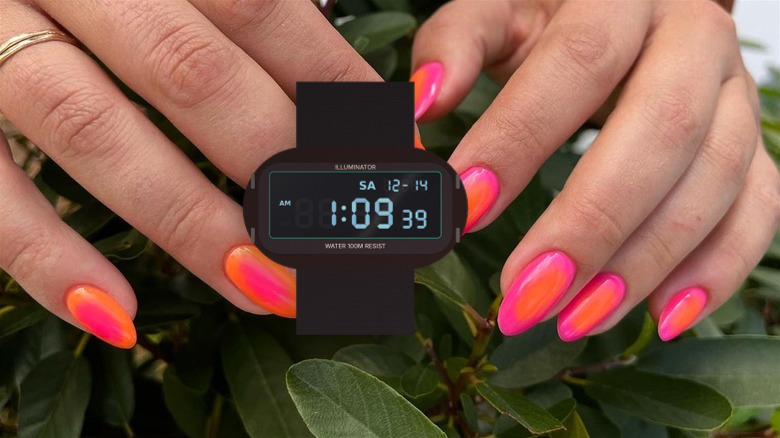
{"hour": 1, "minute": 9, "second": 39}
